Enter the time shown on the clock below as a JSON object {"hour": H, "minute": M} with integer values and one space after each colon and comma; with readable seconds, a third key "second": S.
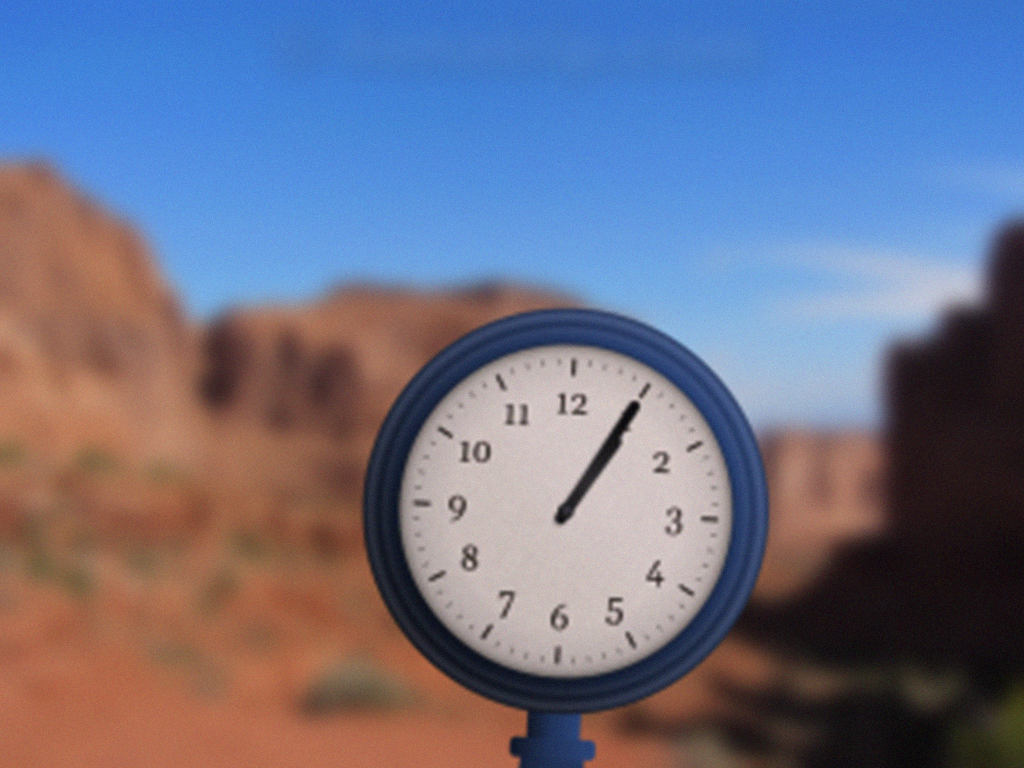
{"hour": 1, "minute": 5}
